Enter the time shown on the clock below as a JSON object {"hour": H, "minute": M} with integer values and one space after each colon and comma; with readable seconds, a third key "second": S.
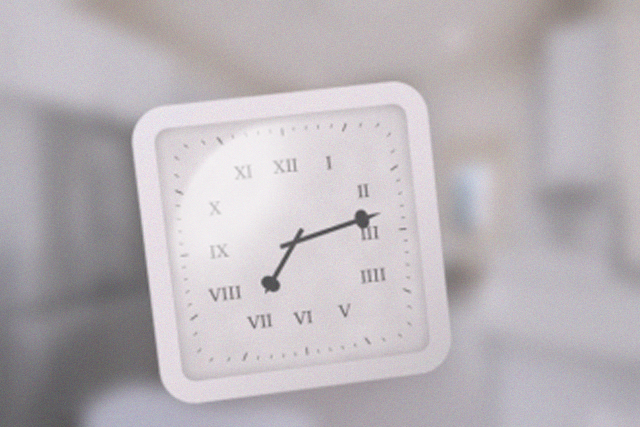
{"hour": 7, "minute": 13}
